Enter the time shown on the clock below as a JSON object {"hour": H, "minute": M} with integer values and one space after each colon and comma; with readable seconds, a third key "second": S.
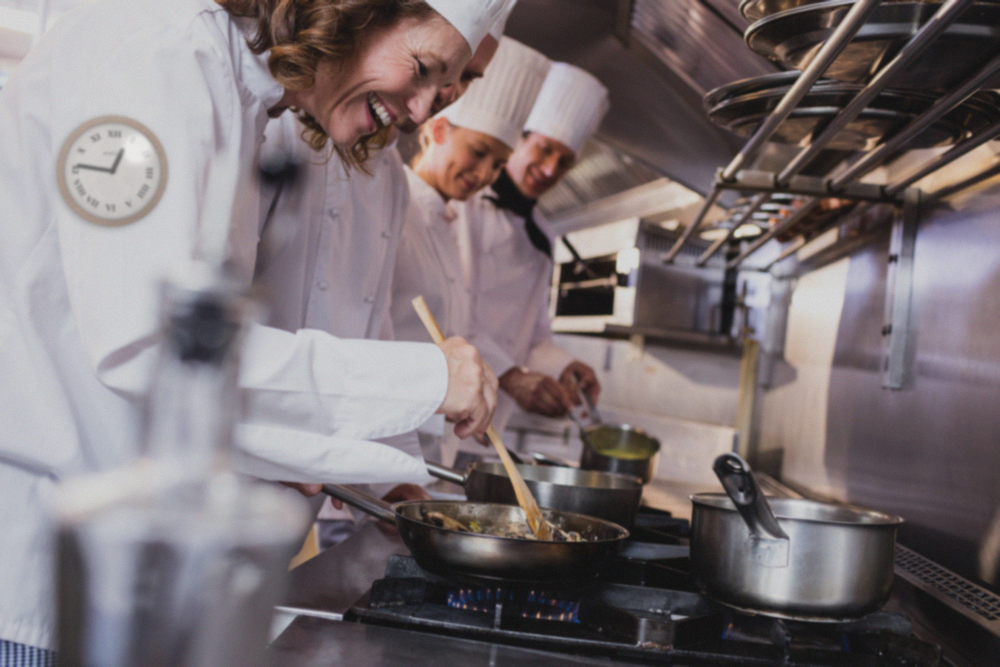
{"hour": 12, "minute": 46}
